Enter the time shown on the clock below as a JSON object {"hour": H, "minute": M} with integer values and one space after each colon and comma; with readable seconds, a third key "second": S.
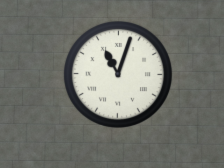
{"hour": 11, "minute": 3}
